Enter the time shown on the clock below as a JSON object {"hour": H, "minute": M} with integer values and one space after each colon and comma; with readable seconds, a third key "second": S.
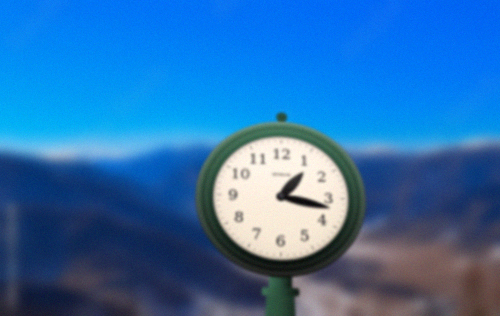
{"hour": 1, "minute": 17}
